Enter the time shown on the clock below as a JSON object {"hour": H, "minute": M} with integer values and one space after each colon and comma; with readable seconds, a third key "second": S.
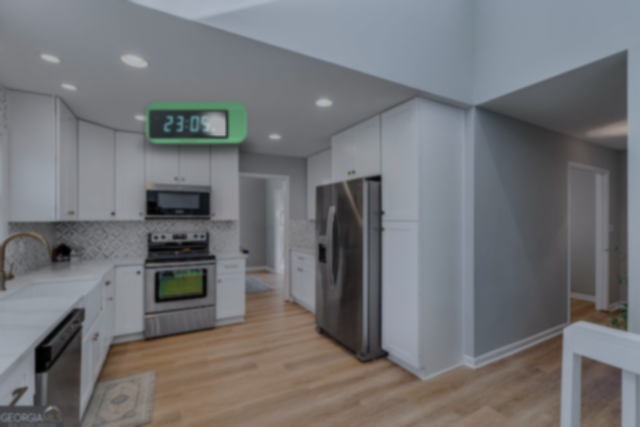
{"hour": 23, "minute": 5}
